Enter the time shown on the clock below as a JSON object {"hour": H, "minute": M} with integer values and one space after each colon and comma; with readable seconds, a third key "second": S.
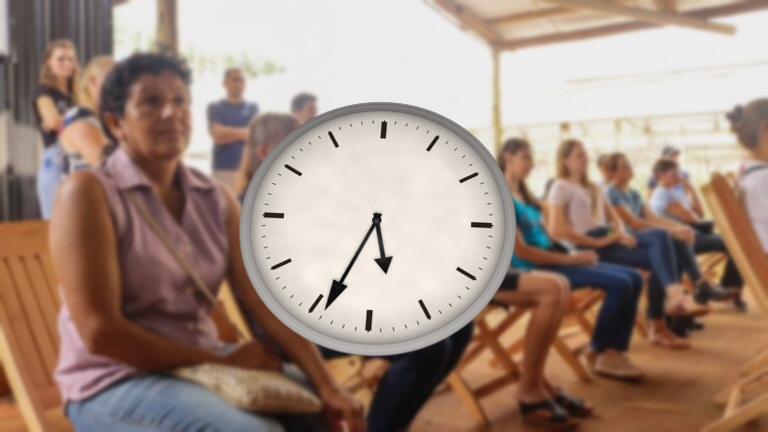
{"hour": 5, "minute": 34}
